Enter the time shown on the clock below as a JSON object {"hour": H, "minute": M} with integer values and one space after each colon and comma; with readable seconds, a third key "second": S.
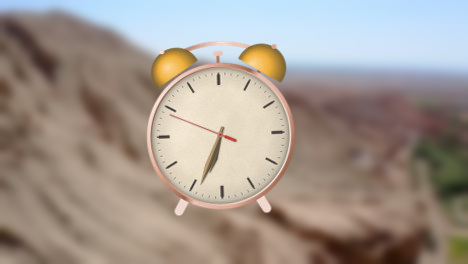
{"hour": 6, "minute": 33, "second": 49}
